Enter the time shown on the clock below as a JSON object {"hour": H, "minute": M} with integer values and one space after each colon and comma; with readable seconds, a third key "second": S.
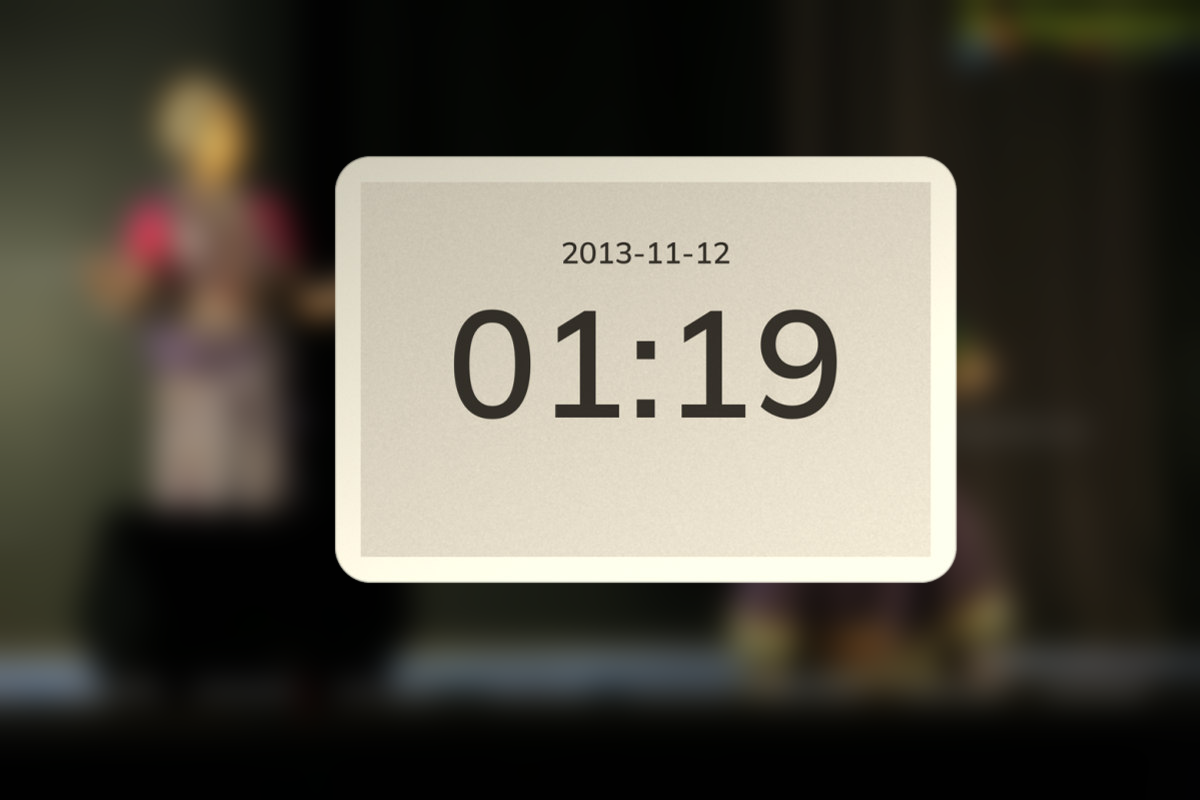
{"hour": 1, "minute": 19}
